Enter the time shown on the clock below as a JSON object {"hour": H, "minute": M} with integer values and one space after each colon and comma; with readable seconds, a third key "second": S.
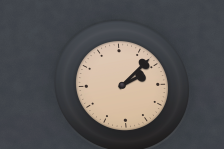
{"hour": 2, "minute": 8}
